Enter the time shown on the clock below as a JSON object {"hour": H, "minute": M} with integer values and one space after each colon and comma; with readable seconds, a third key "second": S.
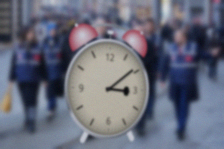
{"hour": 3, "minute": 9}
